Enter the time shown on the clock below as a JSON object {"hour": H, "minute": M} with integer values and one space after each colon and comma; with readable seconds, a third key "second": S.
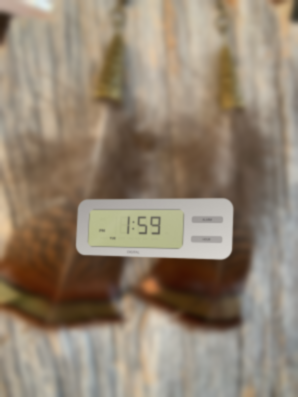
{"hour": 1, "minute": 59}
